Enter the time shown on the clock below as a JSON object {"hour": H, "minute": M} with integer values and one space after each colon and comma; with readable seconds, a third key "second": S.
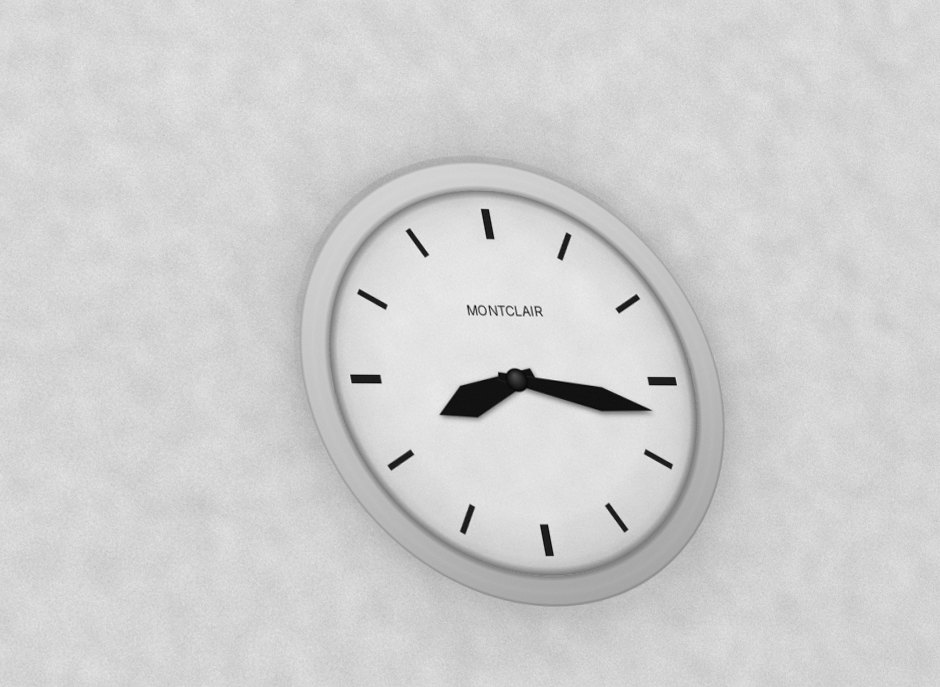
{"hour": 8, "minute": 17}
